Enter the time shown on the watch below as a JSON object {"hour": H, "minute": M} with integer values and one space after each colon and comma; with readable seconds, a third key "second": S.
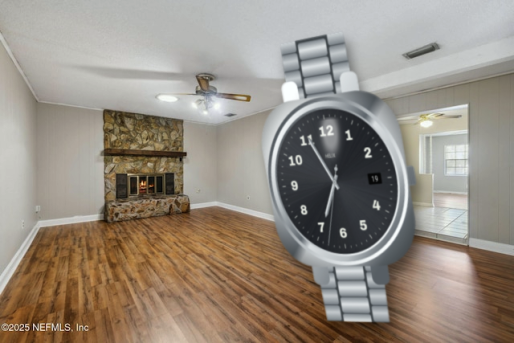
{"hour": 6, "minute": 55, "second": 33}
